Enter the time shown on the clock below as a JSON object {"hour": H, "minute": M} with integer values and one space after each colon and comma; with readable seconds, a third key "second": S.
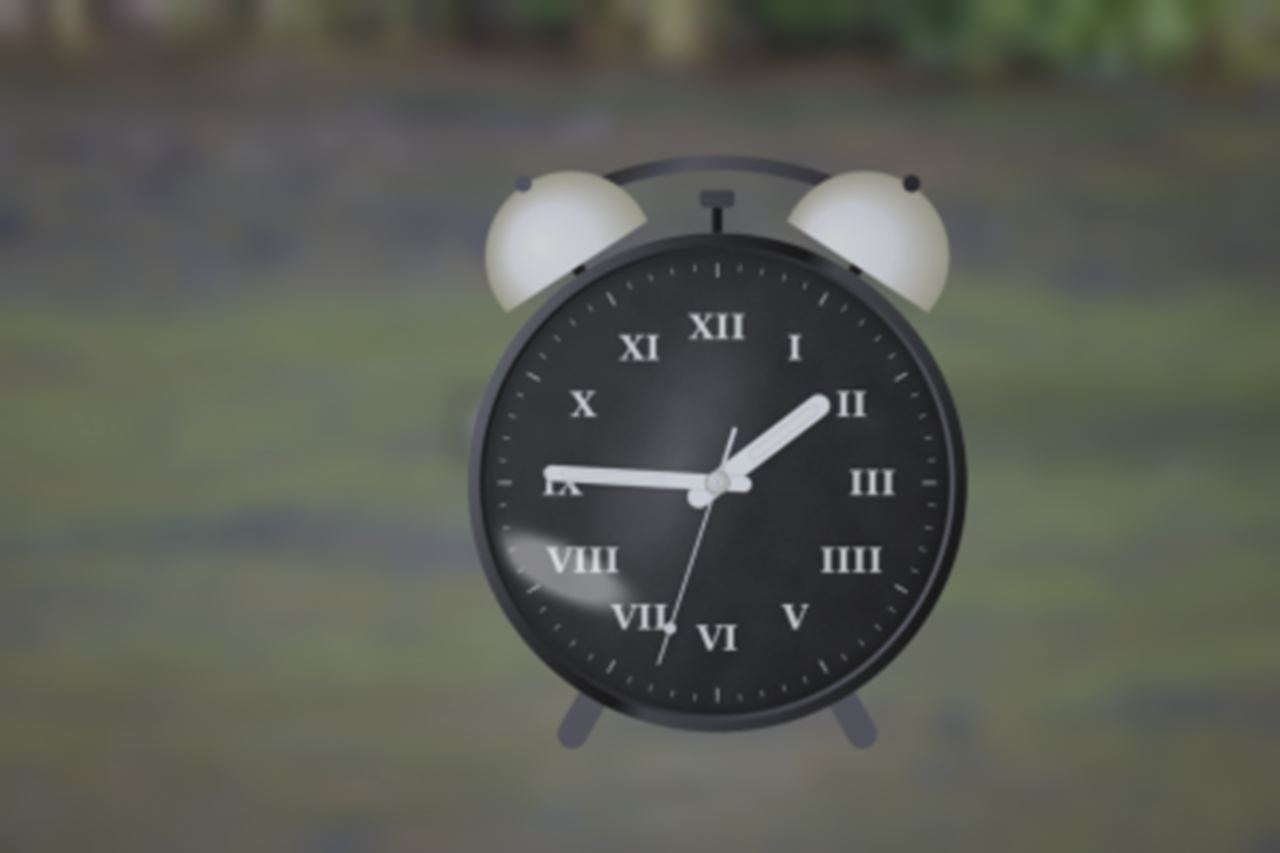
{"hour": 1, "minute": 45, "second": 33}
